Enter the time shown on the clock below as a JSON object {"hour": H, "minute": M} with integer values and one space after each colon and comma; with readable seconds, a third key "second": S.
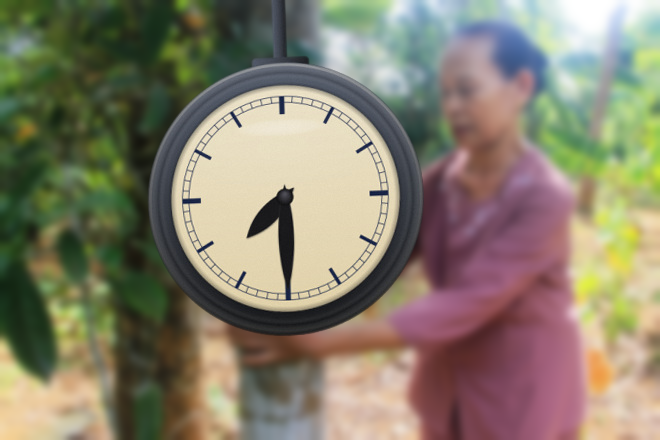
{"hour": 7, "minute": 30}
